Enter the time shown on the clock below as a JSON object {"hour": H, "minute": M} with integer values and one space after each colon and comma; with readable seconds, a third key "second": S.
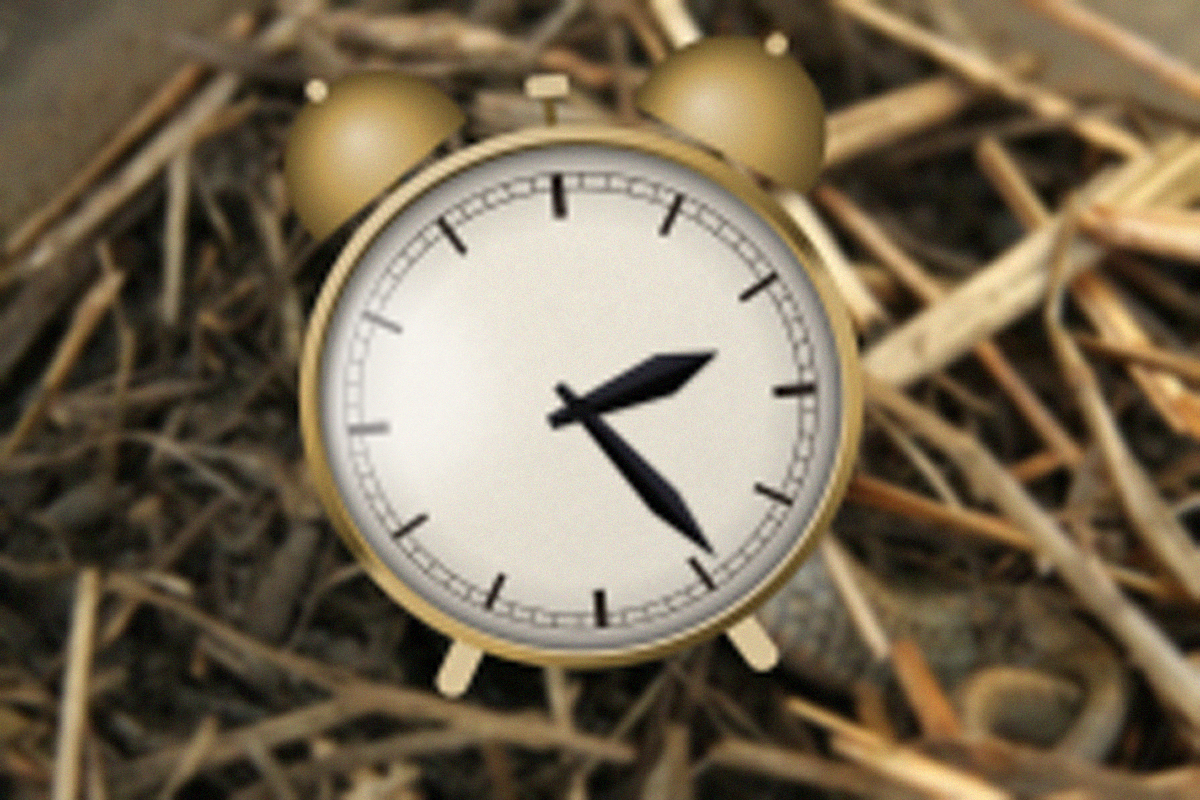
{"hour": 2, "minute": 24}
